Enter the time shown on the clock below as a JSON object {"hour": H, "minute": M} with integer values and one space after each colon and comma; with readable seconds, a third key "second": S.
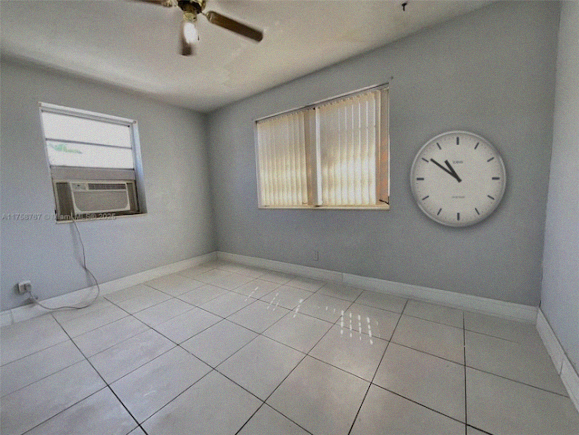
{"hour": 10, "minute": 51}
